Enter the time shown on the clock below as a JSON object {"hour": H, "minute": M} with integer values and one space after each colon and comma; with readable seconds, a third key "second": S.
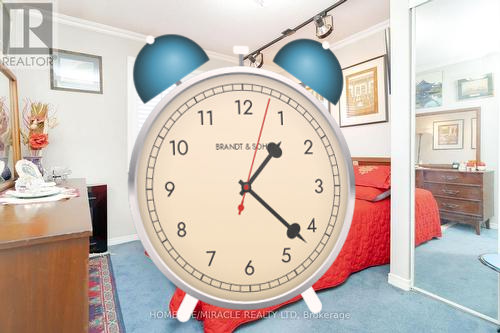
{"hour": 1, "minute": 22, "second": 3}
